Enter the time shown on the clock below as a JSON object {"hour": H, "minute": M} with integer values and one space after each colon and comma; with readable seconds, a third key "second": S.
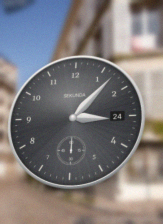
{"hour": 3, "minute": 7}
